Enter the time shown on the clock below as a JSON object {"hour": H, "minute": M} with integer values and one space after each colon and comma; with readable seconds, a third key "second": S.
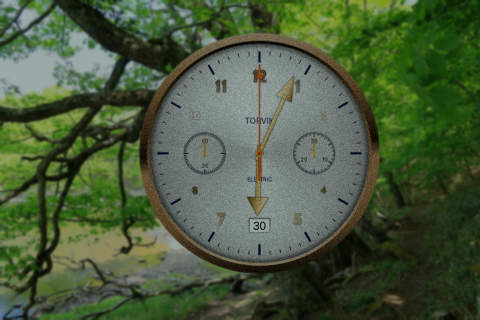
{"hour": 6, "minute": 4}
